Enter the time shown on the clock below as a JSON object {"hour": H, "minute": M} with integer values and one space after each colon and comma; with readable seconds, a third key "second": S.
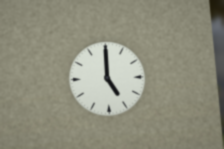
{"hour": 5, "minute": 0}
